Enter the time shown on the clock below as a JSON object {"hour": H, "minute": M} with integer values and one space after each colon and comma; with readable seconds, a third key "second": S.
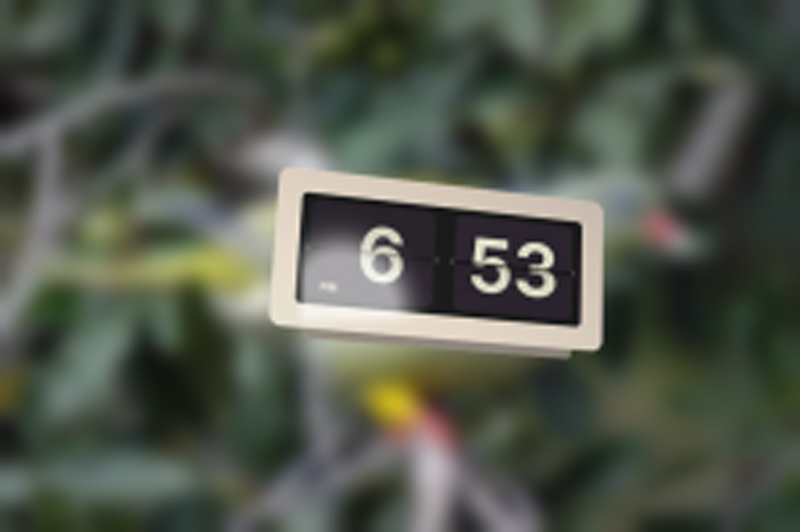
{"hour": 6, "minute": 53}
